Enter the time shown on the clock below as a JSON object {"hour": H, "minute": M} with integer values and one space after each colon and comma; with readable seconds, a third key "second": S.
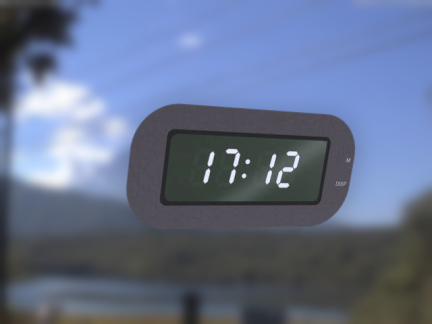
{"hour": 17, "minute": 12}
